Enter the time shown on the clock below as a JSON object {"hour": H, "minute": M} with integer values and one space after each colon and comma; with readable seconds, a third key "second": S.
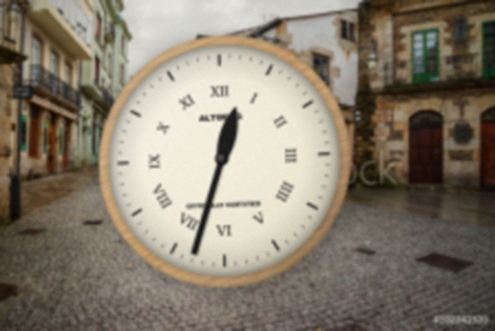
{"hour": 12, "minute": 33}
